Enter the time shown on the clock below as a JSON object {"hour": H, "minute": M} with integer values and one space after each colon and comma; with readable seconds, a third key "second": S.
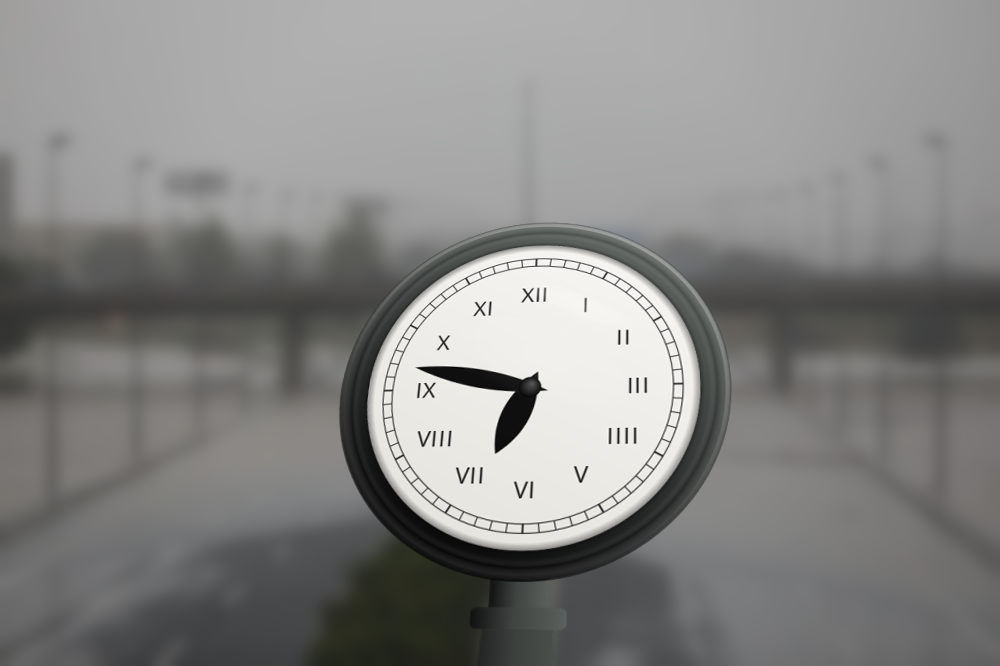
{"hour": 6, "minute": 47}
